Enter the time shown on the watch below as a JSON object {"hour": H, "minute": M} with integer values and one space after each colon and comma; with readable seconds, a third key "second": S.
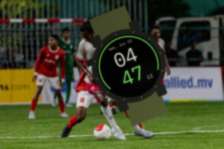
{"hour": 4, "minute": 47}
